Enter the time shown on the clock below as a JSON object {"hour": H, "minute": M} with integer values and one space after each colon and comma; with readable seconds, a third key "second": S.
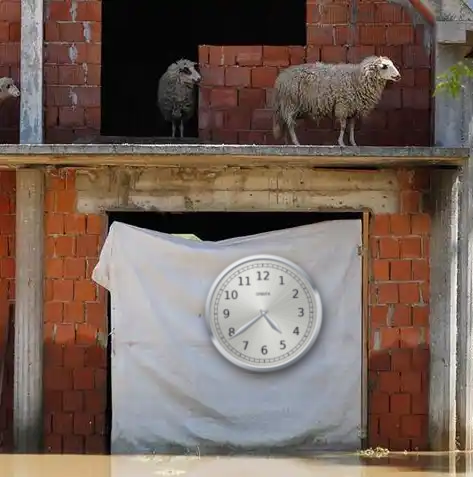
{"hour": 4, "minute": 39}
